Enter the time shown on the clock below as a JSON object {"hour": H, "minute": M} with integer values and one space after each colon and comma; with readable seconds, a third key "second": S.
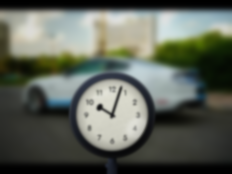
{"hour": 10, "minute": 3}
